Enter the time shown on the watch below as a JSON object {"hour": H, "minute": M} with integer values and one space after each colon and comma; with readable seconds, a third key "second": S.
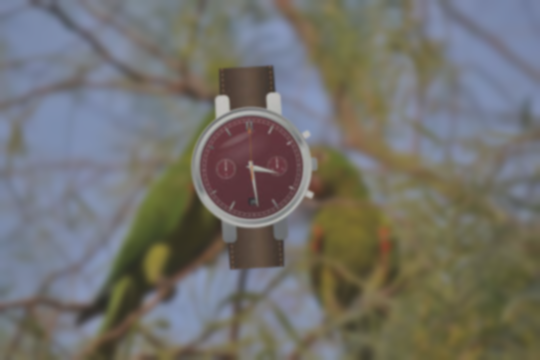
{"hour": 3, "minute": 29}
